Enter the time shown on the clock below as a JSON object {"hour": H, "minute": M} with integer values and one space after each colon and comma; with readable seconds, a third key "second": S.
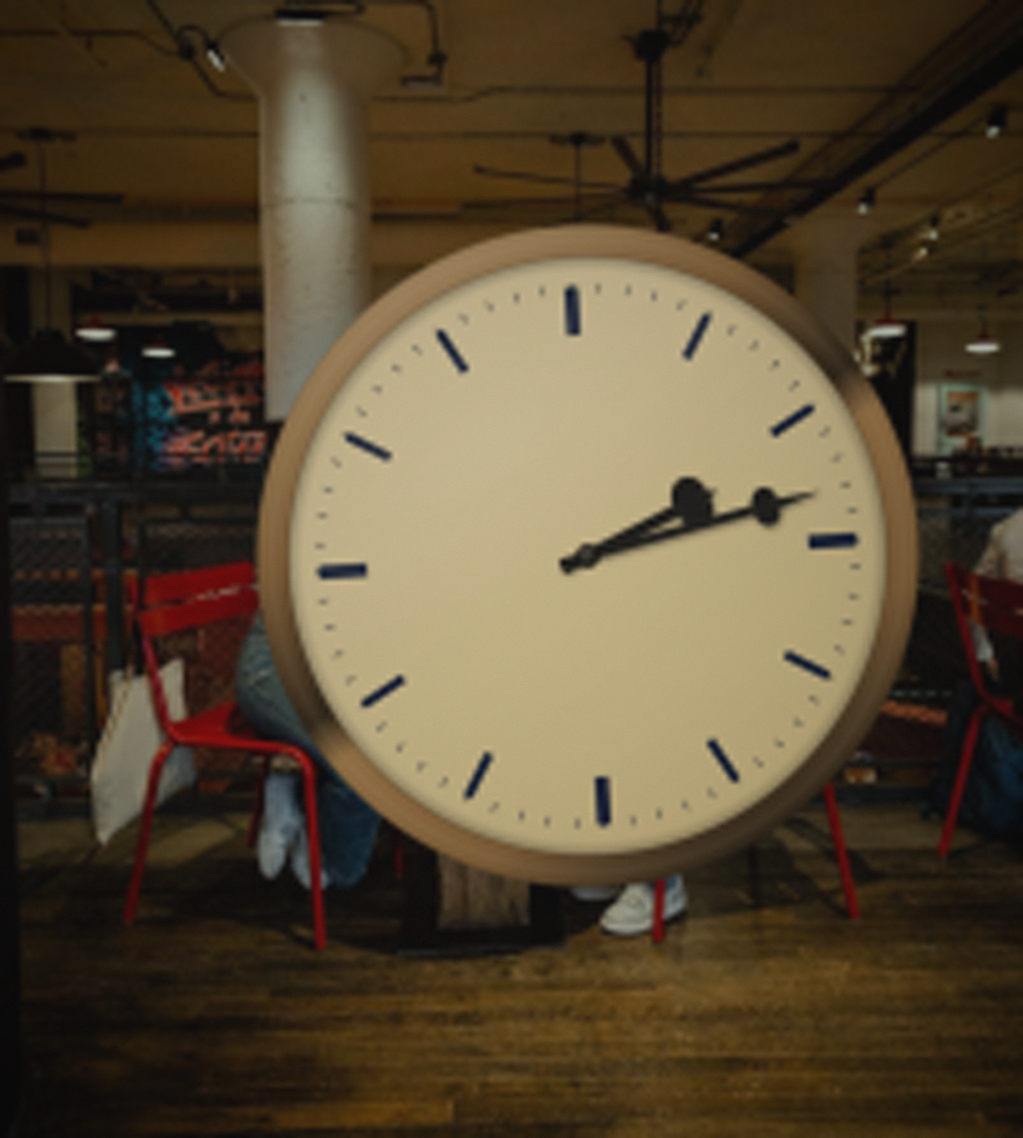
{"hour": 2, "minute": 13}
